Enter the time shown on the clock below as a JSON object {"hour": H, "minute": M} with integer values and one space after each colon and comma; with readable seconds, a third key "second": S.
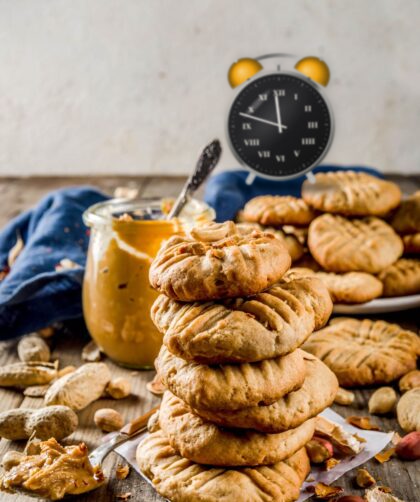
{"hour": 11, "minute": 48}
